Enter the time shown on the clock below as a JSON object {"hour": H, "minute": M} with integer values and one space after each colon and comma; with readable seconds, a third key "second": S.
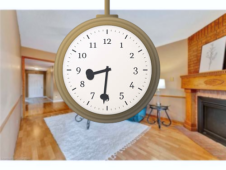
{"hour": 8, "minute": 31}
